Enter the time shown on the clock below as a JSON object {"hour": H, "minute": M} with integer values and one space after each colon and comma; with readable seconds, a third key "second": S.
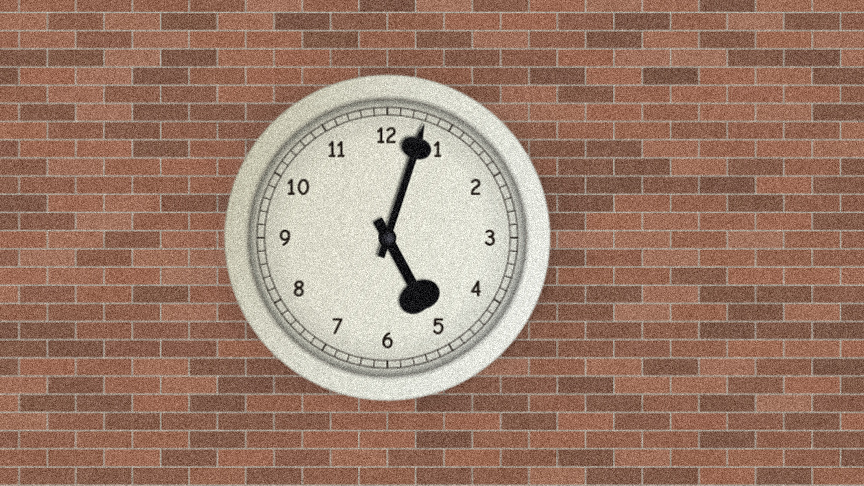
{"hour": 5, "minute": 3}
